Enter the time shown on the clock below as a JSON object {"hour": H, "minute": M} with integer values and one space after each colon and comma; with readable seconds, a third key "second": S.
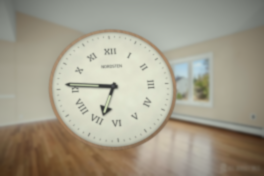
{"hour": 6, "minute": 46}
